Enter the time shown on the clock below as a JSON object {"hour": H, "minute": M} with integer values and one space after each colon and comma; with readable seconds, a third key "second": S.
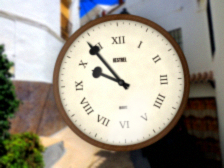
{"hour": 9, "minute": 54}
